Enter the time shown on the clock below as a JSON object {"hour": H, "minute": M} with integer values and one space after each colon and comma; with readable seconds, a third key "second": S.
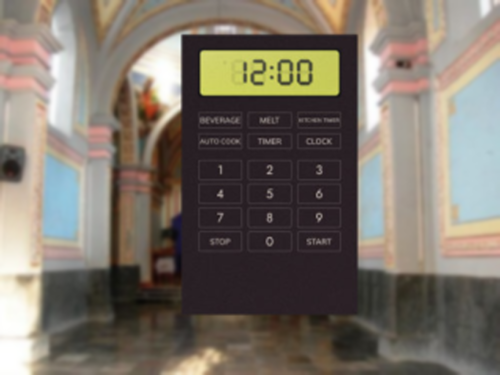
{"hour": 12, "minute": 0}
